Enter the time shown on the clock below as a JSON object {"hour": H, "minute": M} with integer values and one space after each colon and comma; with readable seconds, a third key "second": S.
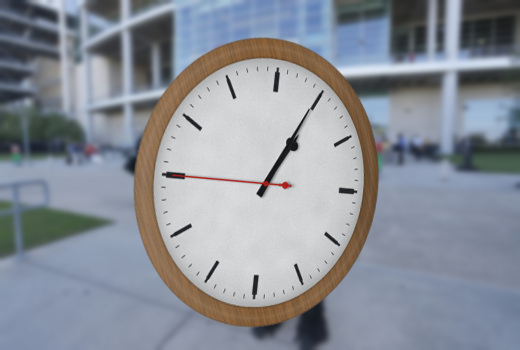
{"hour": 1, "minute": 4, "second": 45}
